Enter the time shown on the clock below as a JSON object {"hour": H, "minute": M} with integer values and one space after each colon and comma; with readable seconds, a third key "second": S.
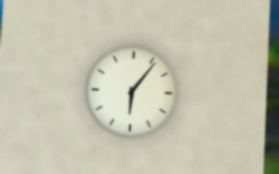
{"hour": 6, "minute": 6}
